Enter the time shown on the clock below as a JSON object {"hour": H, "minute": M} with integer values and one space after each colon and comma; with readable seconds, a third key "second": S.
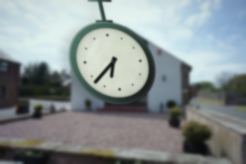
{"hour": 6, "minute": 38}
